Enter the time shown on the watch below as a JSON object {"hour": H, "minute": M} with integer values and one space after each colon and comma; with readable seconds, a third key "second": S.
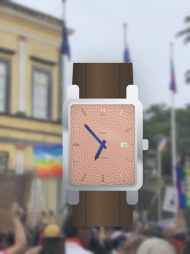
{"hour": 6, "minute": 53}
